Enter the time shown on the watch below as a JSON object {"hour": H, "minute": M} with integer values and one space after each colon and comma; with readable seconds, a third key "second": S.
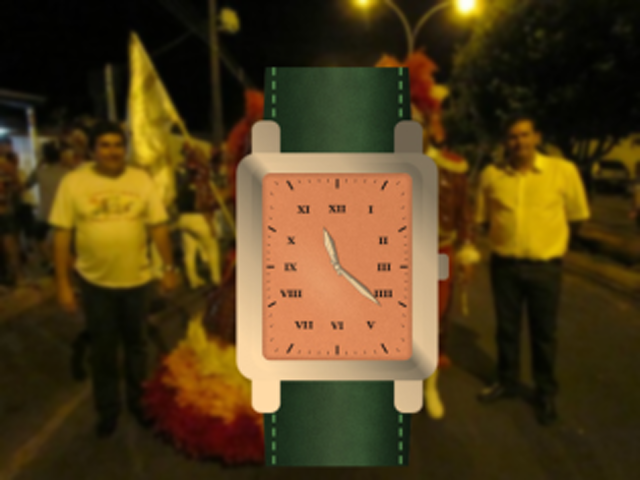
{"hour": 11, "minute": 22}
